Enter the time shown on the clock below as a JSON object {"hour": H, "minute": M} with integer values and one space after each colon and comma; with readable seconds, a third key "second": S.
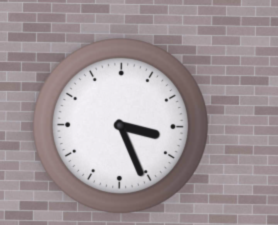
{"hour": 3, "minute": 26}
